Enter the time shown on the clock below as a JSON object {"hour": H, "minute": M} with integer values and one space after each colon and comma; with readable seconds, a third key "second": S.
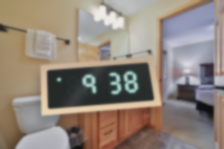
{"hour": 9, "minute": 38}
